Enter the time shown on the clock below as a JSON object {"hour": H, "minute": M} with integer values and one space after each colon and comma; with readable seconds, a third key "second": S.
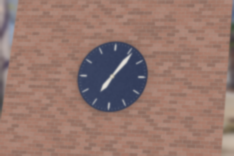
{"hour": 7, "minute": 6}
